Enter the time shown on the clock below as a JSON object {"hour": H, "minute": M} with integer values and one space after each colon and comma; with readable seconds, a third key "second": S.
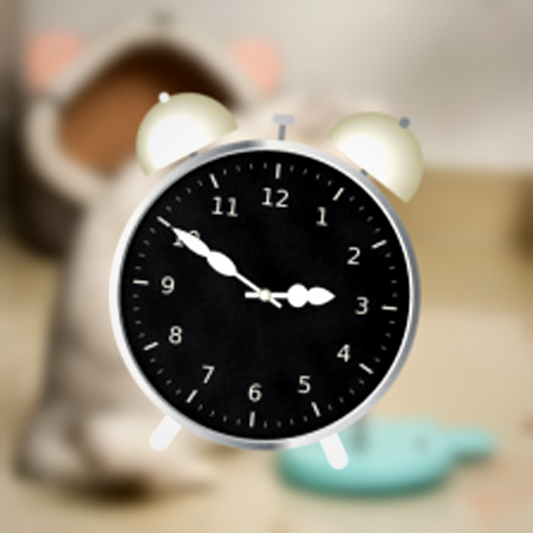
{"hour": 2, "minute": 50}
